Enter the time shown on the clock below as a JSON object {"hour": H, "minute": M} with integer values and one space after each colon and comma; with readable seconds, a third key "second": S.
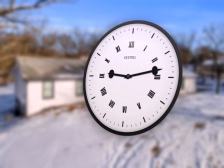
{"hour": 9, "minute": 13}
